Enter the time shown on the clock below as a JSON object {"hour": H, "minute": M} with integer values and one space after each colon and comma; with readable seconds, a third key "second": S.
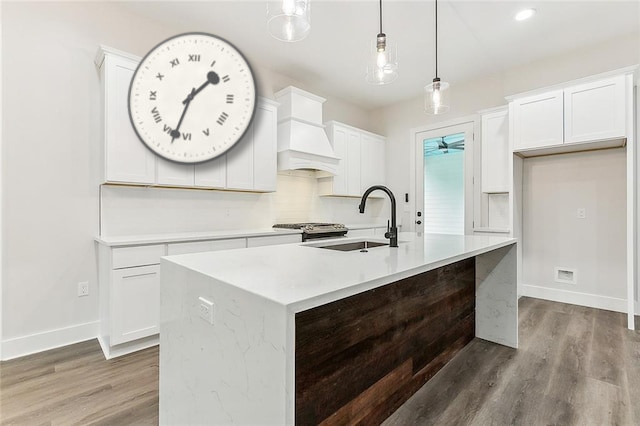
{"hour": 1, "minute": 33}
